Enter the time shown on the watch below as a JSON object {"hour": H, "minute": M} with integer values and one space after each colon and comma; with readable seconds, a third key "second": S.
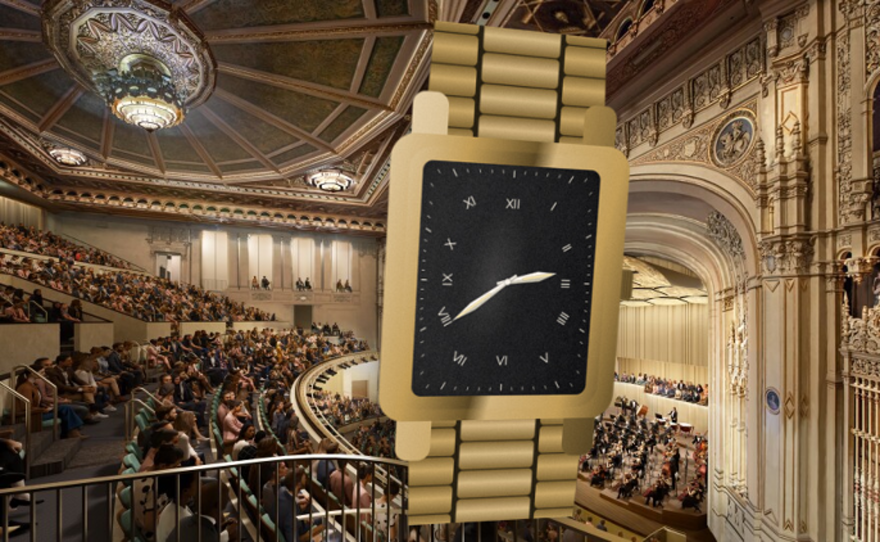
{"hour": 2, "minute": 39}
